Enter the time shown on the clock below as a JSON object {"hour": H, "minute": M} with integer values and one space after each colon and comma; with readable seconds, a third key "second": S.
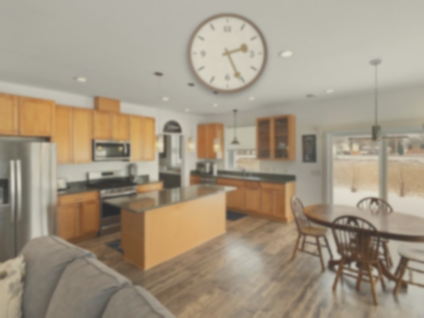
{"hour": 2, "minute": 26}
